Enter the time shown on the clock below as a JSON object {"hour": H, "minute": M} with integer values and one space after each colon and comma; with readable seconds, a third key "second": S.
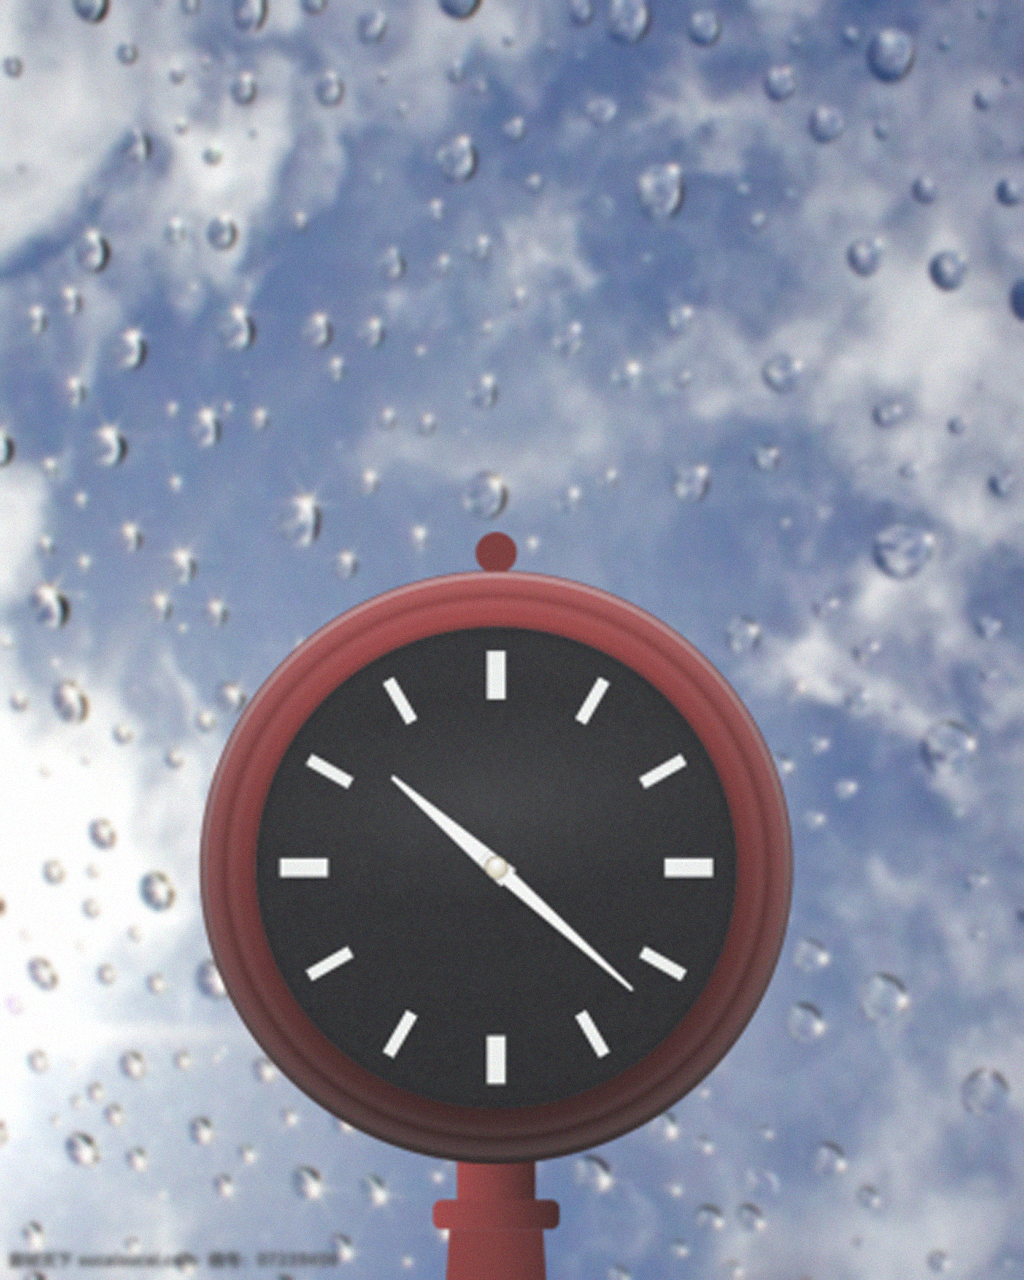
{"hour": 10, "minute": 22}
